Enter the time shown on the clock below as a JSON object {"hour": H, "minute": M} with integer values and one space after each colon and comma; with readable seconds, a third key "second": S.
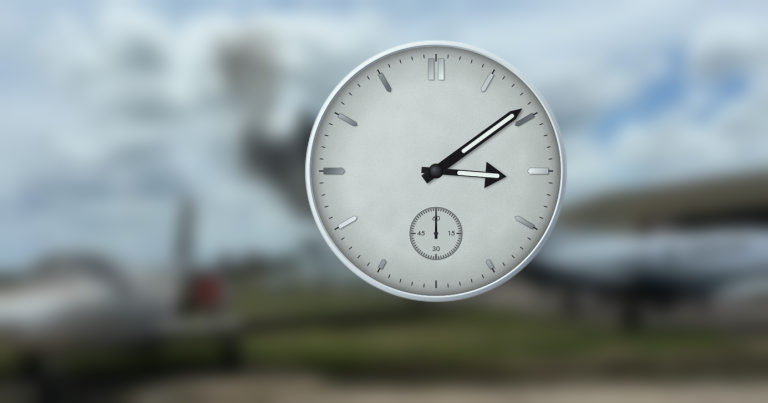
{"hour": 3, "minute": 9}
